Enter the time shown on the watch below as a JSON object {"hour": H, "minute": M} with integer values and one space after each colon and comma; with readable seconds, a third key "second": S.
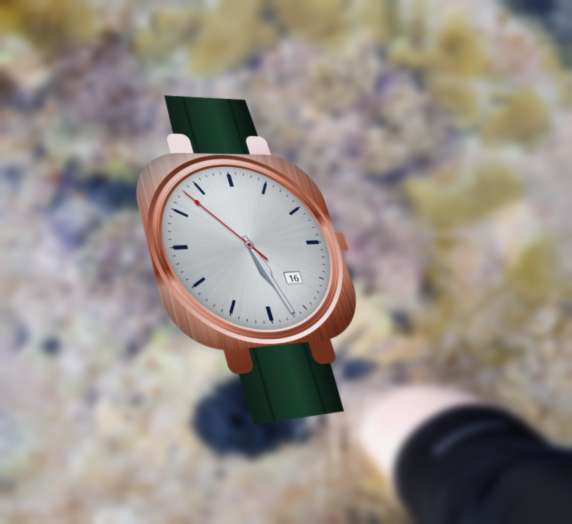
{"hour": 5, "minute": 26, "second": 53}
